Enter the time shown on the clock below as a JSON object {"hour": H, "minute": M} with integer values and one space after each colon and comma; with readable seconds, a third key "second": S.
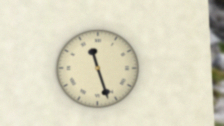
{"hour": 11, "minute": 27}
